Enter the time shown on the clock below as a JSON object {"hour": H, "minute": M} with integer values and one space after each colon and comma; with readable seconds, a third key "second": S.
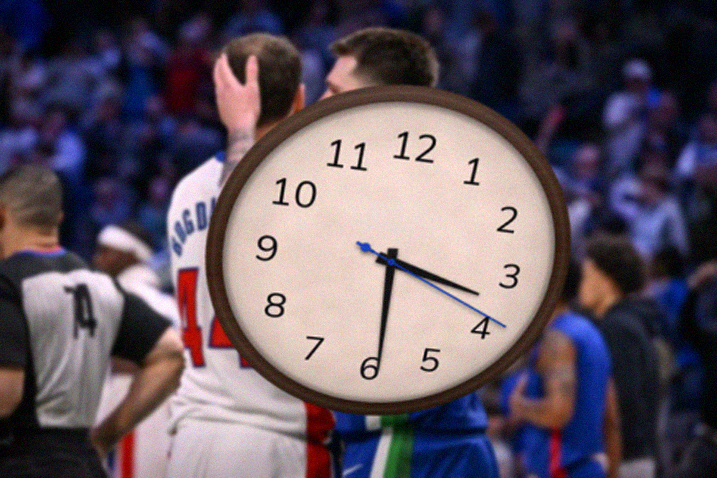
{"hour": 3, "minute": 29, "second": 19}
